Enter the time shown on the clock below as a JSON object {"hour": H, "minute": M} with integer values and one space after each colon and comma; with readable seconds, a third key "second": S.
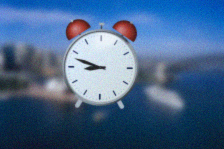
{"hour": 8, "minute": 48}
